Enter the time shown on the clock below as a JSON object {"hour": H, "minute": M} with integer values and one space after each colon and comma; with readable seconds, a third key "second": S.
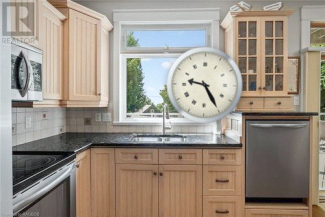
{"hour": 9, "minute": 25}
